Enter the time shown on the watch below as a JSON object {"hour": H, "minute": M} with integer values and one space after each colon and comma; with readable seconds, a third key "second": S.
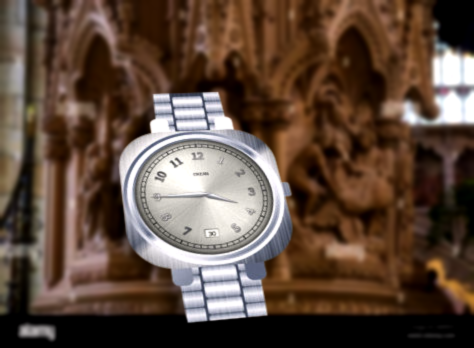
{"hour": 3, "minute": 45}
